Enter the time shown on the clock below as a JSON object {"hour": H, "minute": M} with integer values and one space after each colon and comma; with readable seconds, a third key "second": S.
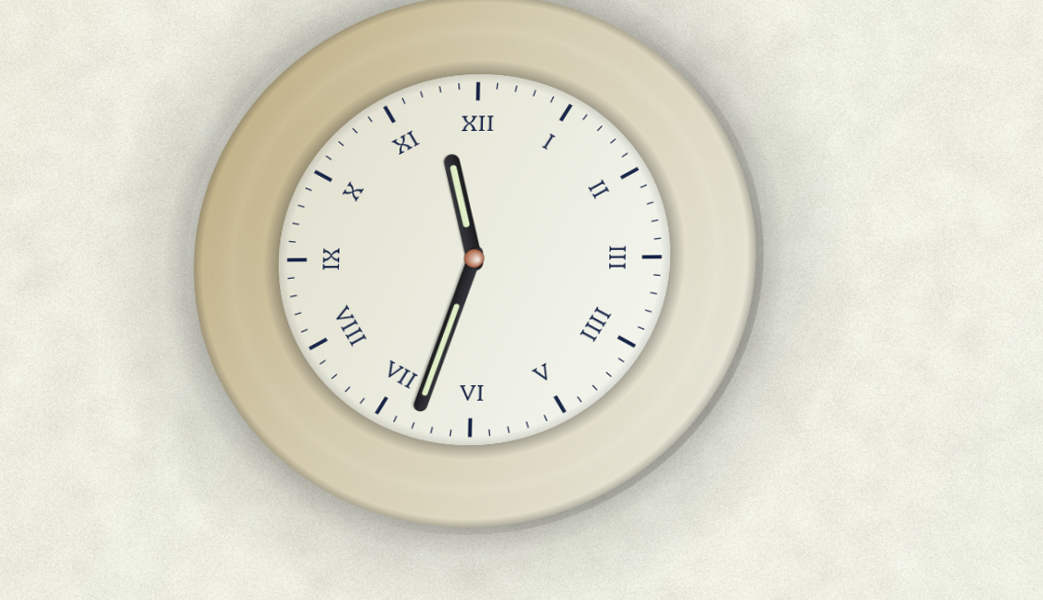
{"hour": 11, "minute": 33}
